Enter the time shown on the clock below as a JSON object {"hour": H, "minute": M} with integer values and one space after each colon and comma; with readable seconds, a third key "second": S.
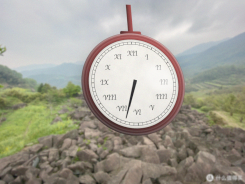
{"hour": 6, "minute": 33}
